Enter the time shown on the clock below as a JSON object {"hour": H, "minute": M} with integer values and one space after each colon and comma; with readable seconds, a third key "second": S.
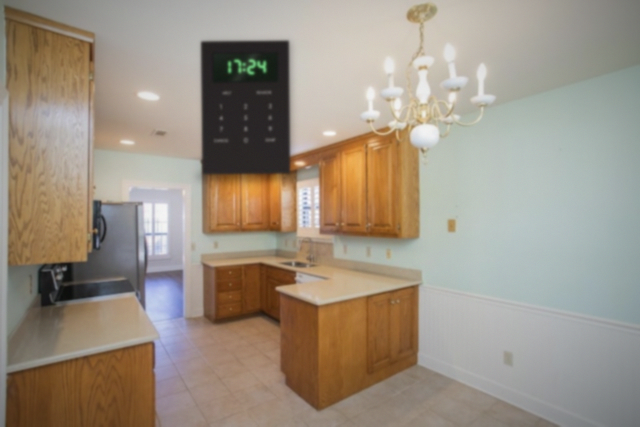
{"hour": 17, "minute": 24}
